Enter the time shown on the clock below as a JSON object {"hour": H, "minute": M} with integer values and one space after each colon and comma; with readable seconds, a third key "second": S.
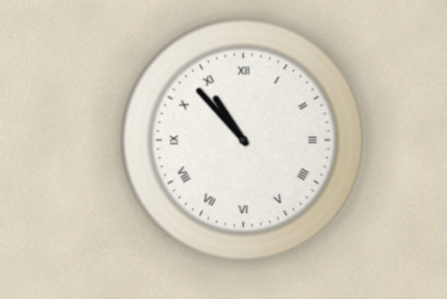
{"hour": 10, "minute": 53}
